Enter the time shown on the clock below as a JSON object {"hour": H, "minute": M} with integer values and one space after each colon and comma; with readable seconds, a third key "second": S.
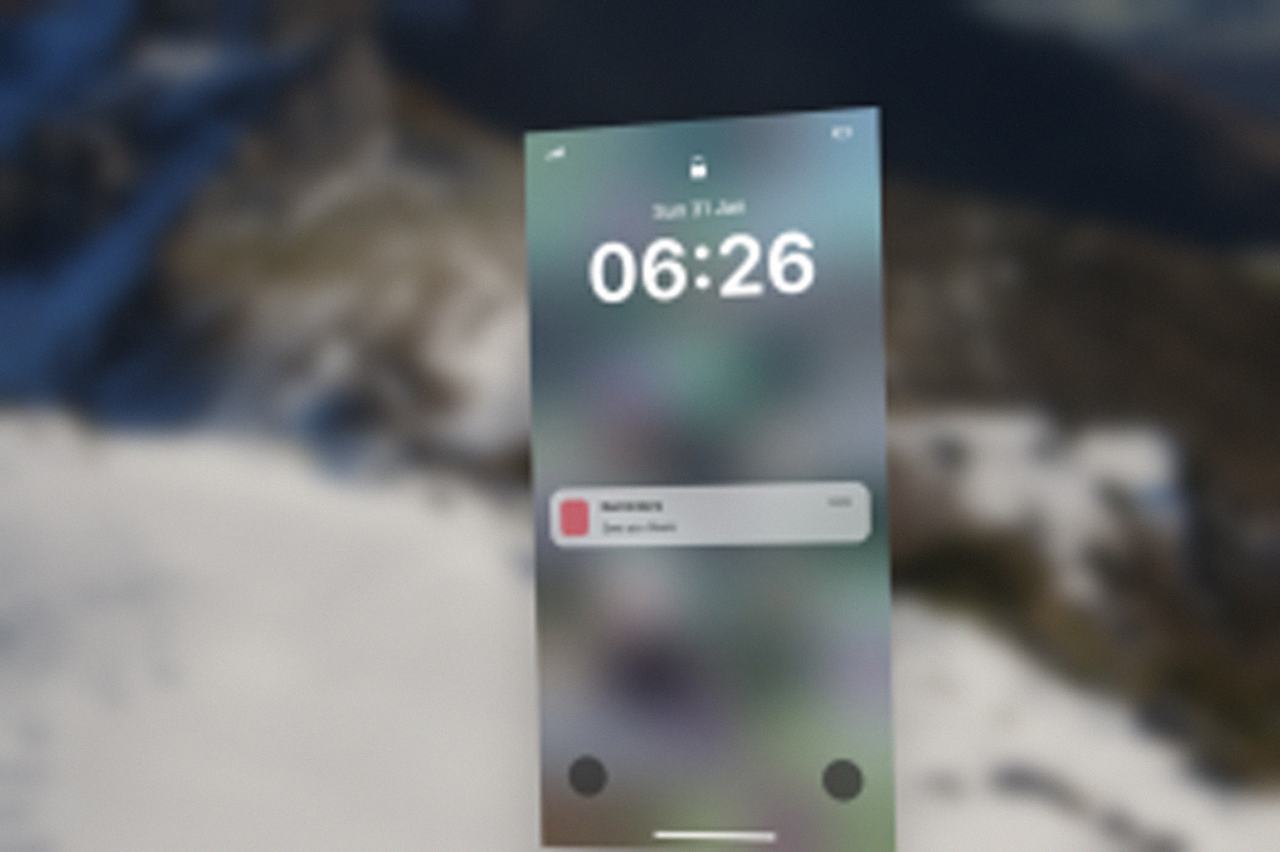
{"hour": 6, "minute": 26}
